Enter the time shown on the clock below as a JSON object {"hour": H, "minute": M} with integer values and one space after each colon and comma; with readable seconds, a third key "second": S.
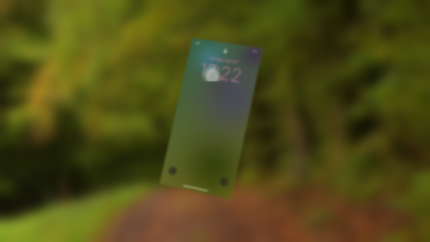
{"hour": 17, "minute": 22}
